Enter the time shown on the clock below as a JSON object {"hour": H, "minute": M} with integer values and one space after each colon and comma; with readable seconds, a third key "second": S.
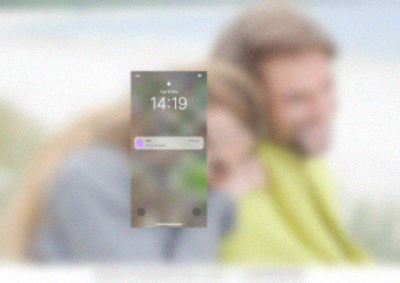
{"hour": 14, "minute": 19}
